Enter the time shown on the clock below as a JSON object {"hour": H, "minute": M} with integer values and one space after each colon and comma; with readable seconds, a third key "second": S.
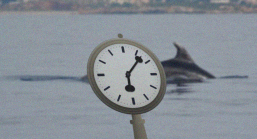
{"hour": 6, "minute": 7}
